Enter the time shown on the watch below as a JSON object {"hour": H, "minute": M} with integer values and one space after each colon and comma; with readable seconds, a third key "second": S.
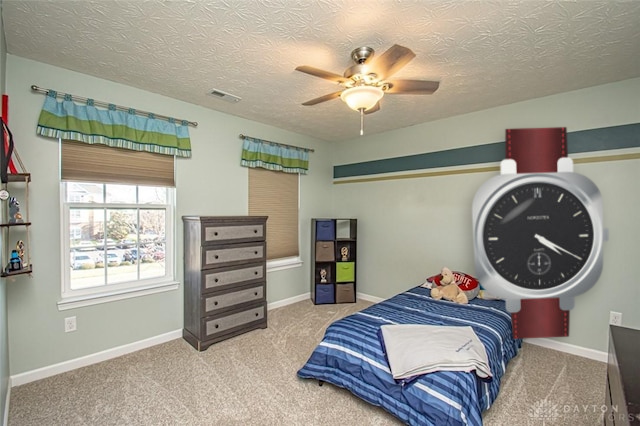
{"hour": 4, "minute": 20}
